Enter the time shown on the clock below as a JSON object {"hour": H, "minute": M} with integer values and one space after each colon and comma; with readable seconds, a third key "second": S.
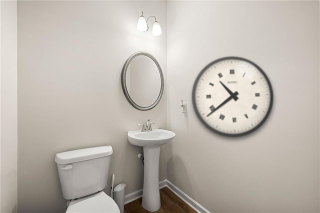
{"hour": 10, "minute": 39}
